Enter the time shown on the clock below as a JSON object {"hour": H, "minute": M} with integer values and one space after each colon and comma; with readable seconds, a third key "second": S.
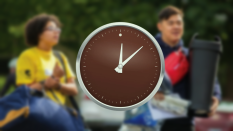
{"hour": 12, "minute": 8}
